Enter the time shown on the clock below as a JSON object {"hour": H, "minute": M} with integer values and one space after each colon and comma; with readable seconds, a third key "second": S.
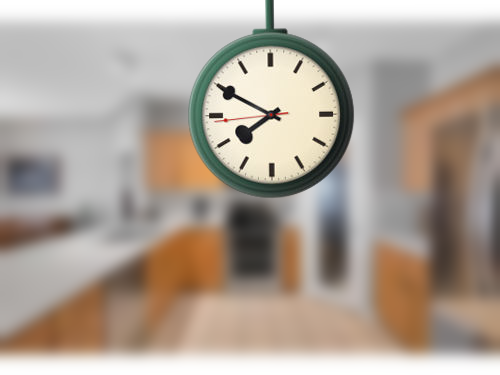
{"hour": 7, "minute": 49, "second": 44}
